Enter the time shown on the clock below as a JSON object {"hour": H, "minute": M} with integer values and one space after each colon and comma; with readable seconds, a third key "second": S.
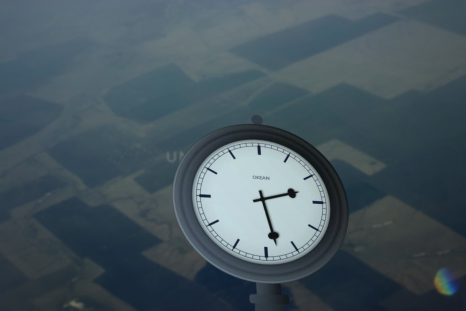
{"hour": 2, "minute": 28}
